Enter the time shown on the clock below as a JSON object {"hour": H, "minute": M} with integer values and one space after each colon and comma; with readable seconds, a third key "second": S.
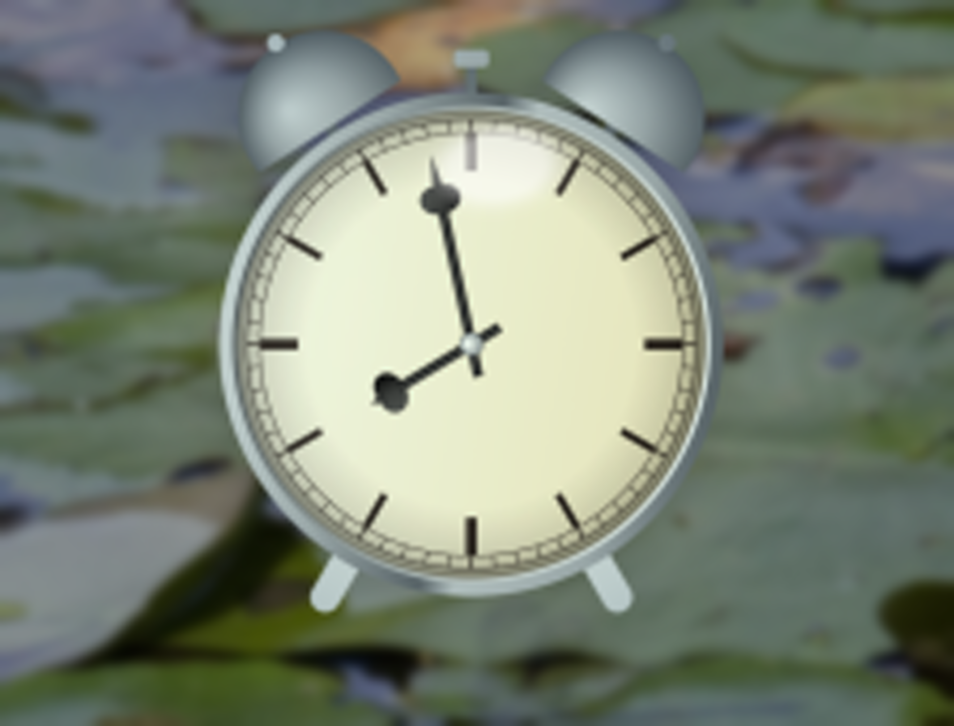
{"hour": 7, "minute": 58}
